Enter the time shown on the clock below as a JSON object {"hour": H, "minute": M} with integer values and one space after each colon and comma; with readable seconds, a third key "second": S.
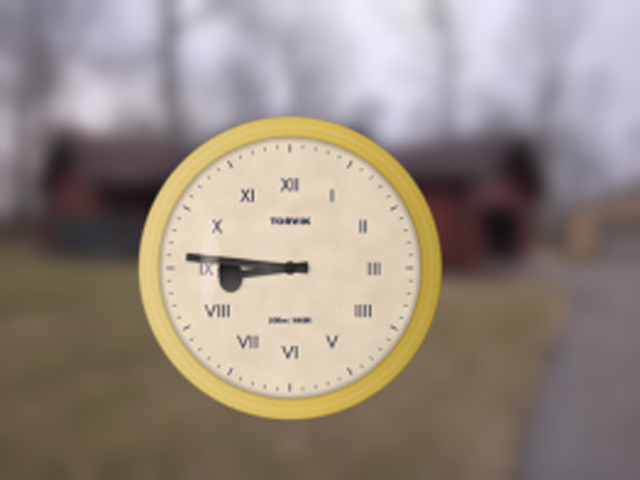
{"hour": 8, "minute": 46}
